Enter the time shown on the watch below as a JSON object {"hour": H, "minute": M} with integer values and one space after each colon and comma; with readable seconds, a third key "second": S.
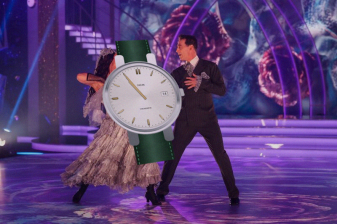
{"hour": 10, "minute": 55}
